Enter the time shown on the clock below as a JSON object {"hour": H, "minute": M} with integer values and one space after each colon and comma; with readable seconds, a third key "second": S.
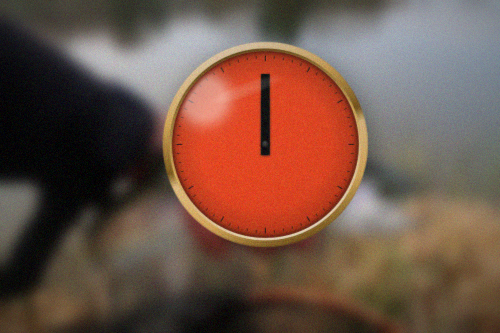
{"hour": 12, "minute": 0}
